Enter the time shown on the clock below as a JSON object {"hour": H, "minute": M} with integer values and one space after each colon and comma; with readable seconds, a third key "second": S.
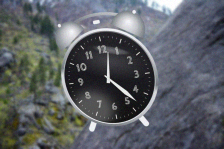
{"hour": 12, "minute": 23}
